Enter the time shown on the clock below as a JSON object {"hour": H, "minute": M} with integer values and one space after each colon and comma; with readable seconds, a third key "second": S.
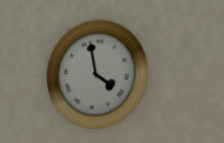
{"hour": 3, "minute": 57}
